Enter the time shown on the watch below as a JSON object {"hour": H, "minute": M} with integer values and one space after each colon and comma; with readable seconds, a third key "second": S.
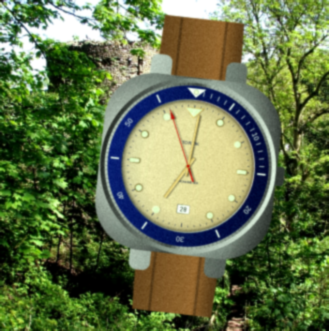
{"hour": 7, "minute": 0, "second": 56}
